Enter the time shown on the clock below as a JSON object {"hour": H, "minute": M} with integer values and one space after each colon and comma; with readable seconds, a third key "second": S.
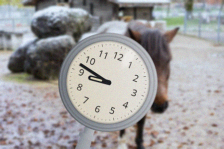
{"hour": 8, "minute": 47}
